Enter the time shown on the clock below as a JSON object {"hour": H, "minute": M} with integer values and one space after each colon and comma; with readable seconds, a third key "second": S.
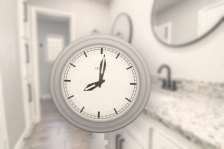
{"hour": 8, "minute": 1}
